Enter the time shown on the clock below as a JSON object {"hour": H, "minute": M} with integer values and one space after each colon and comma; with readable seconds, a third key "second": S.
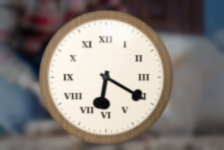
{"hour": 6, "minute": 20}
